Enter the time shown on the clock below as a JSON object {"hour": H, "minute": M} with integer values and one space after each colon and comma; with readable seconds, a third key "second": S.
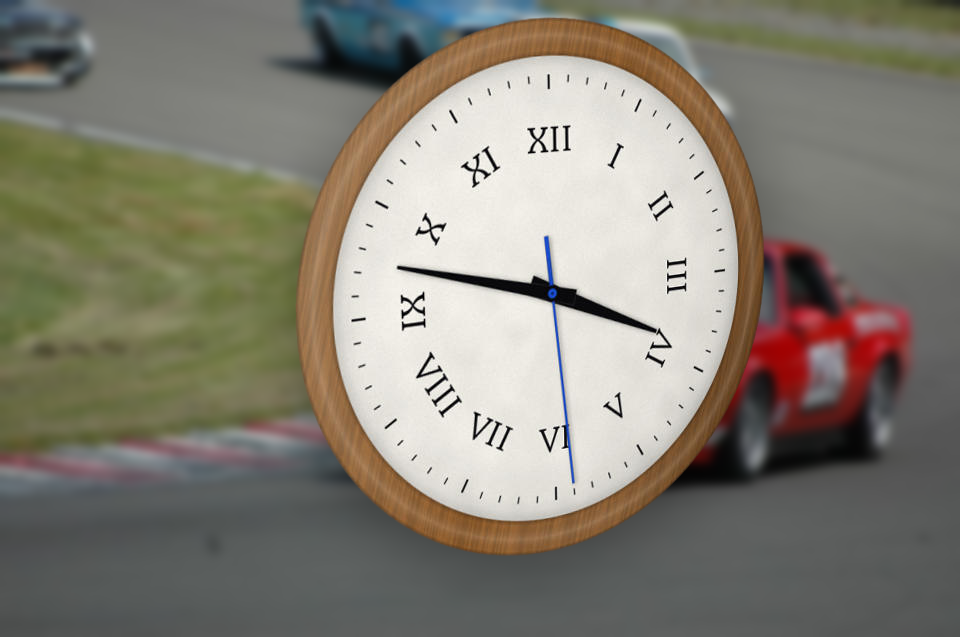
{"hour": 3, "minute": 47, "second": 29}
